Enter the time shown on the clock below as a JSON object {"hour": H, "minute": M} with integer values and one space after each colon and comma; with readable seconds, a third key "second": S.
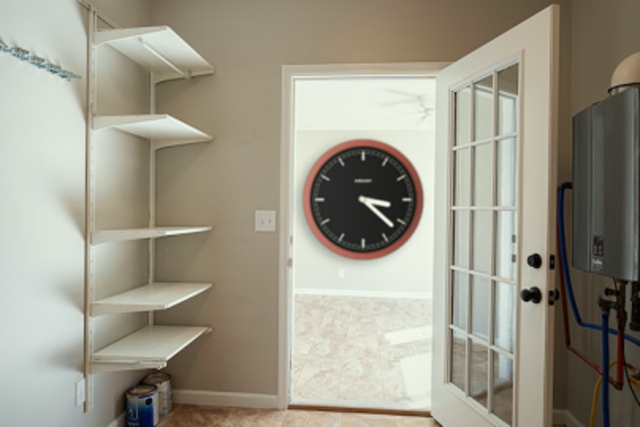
{"hour": 3, "minute": 22}
